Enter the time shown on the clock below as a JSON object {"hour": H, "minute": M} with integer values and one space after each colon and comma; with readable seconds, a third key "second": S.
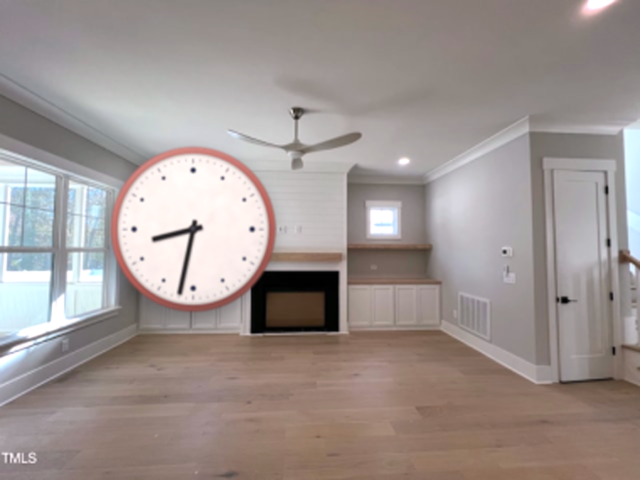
{"hour": 8, "minute": 32}
